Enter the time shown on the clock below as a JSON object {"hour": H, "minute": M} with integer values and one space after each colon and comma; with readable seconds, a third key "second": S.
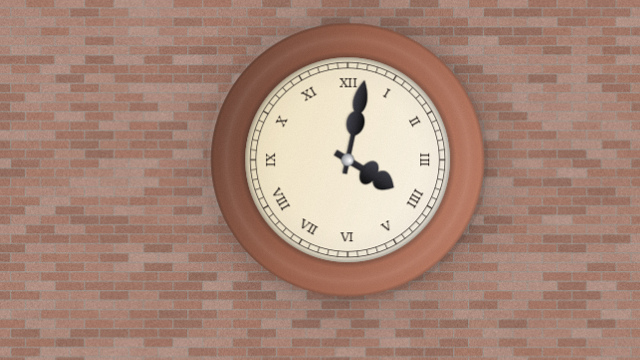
{"hour": 4, "minute": 2}
